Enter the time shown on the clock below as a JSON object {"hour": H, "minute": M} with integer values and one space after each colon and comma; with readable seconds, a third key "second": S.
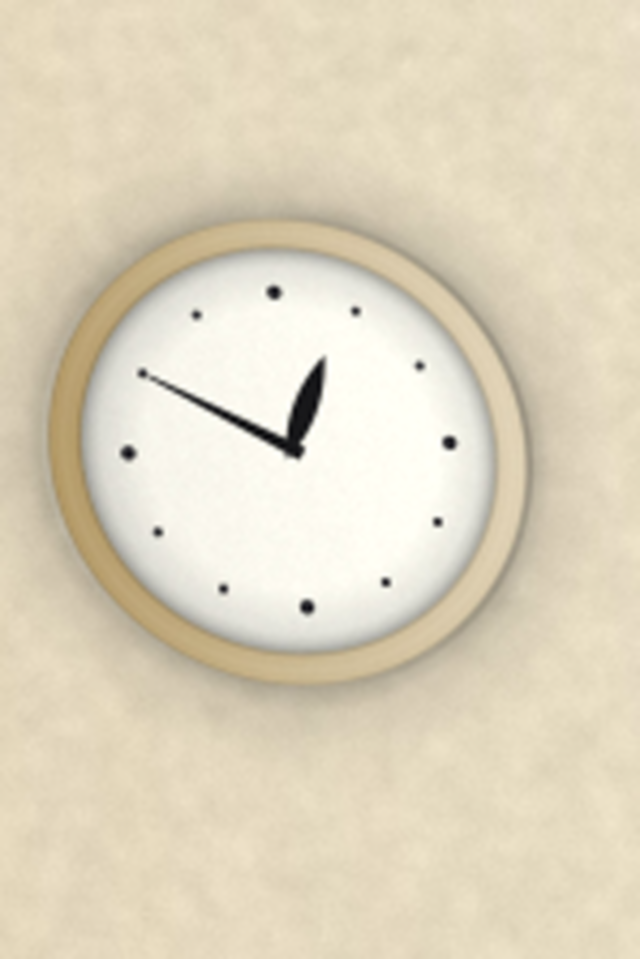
{"hour": 12, "minute": 50}
